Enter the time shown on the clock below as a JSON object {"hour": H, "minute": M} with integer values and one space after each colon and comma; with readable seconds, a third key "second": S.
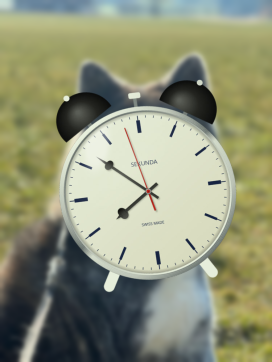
{"hour": 7, "minute": 51, "second": 58}
